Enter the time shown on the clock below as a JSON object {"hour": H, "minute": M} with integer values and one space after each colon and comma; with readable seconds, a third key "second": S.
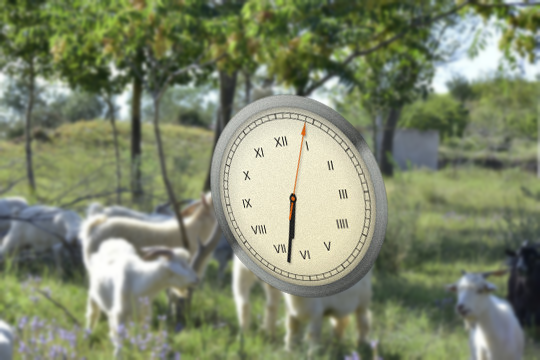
{"hour": 6, "minute": 33, "second": 4}
